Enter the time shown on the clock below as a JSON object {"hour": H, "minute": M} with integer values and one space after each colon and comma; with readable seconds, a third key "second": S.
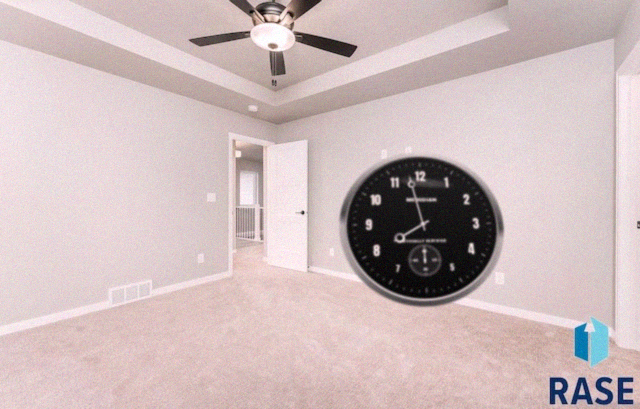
{"hour": 7, "minute": 58}
